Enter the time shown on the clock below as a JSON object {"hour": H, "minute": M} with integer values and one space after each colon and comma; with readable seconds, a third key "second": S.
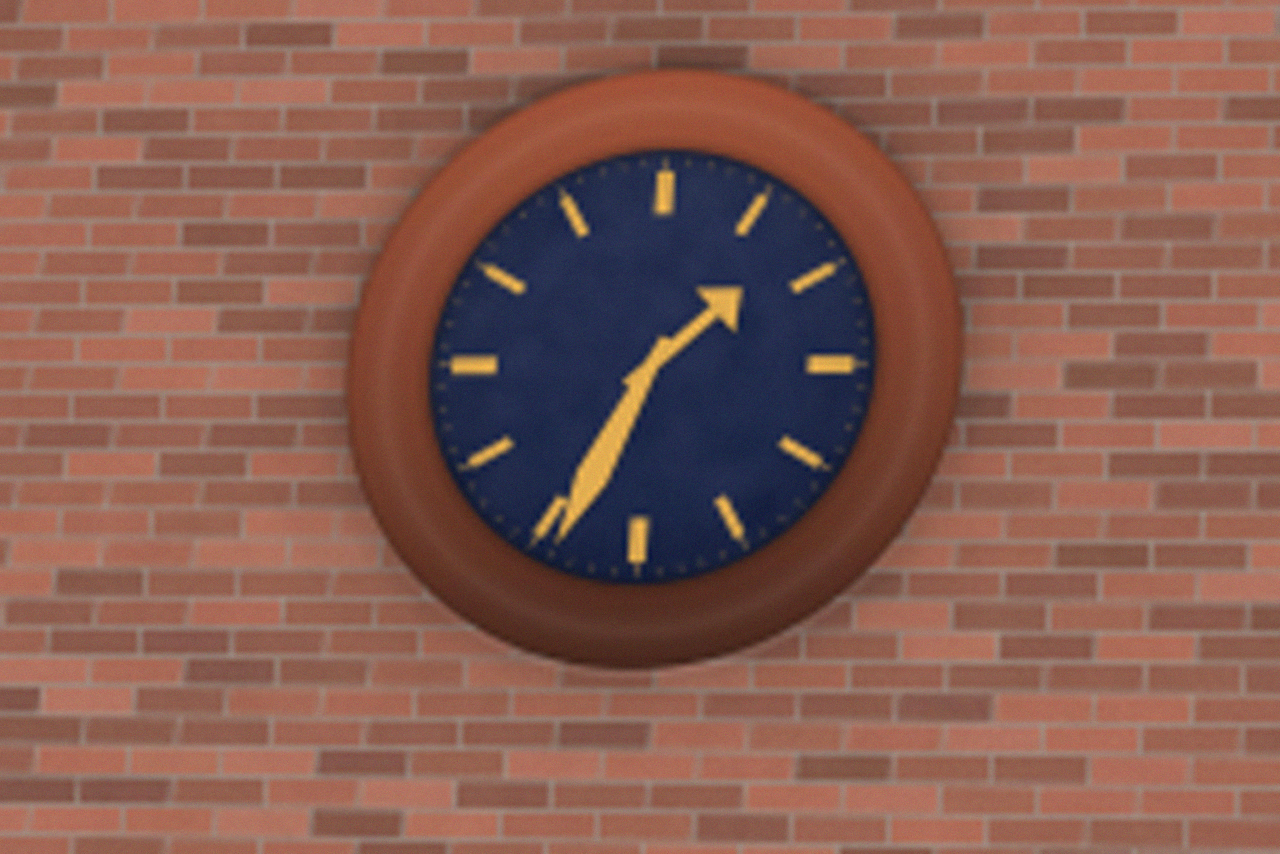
{"hour": 1, "minute": 34}
